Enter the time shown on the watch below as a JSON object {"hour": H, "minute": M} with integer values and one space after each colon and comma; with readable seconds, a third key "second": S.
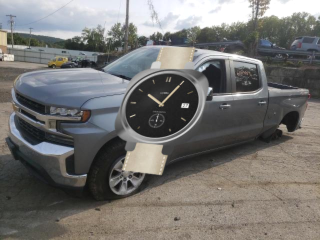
{"hour": 10, "minute": 5}
